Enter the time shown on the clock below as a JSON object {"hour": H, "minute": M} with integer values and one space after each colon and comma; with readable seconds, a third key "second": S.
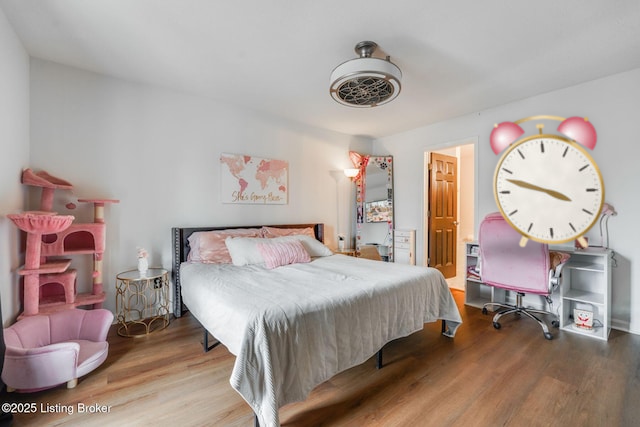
{"hour": 3, "minute": 48}
